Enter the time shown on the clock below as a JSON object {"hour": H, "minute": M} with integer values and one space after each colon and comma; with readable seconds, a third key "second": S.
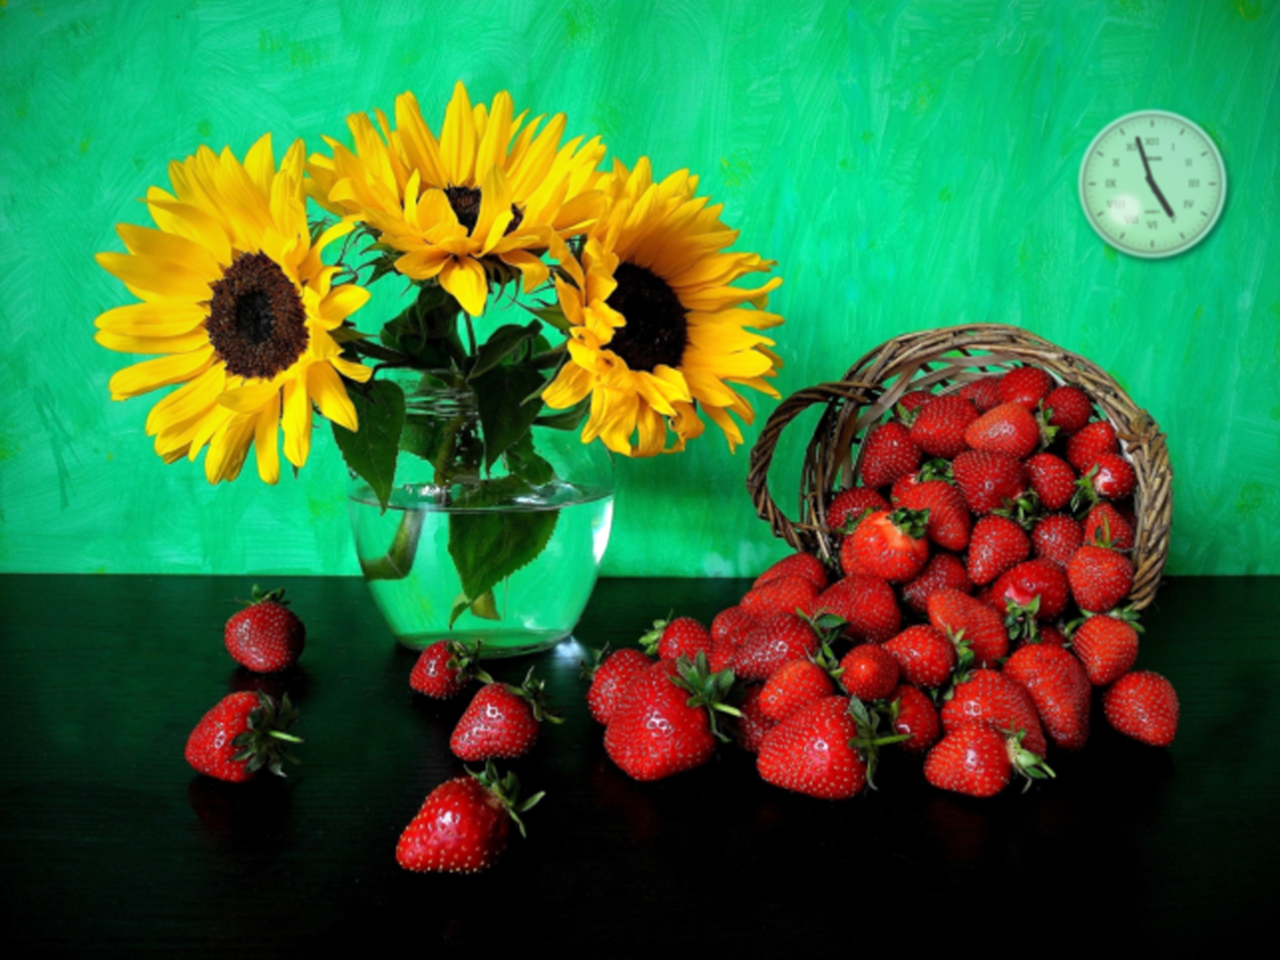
{"hour": 4, "minute": 57}
